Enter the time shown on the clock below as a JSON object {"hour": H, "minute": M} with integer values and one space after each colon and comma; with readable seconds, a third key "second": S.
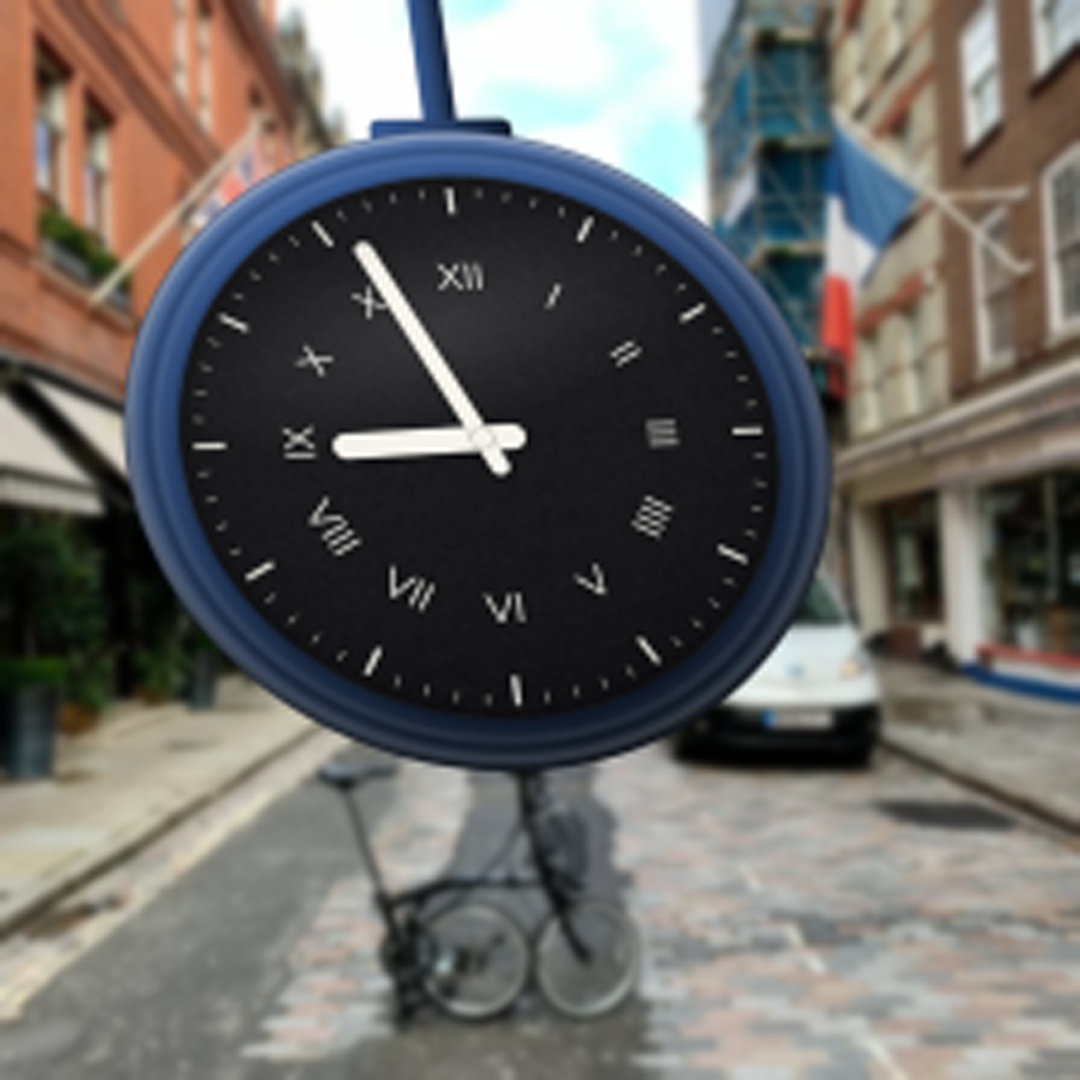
{"hour": 8, "minute": 56}
